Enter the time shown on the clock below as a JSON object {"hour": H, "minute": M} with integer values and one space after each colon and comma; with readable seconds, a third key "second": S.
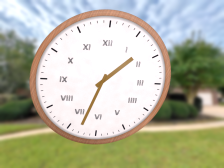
{"hour": 1, "minute": 33}
